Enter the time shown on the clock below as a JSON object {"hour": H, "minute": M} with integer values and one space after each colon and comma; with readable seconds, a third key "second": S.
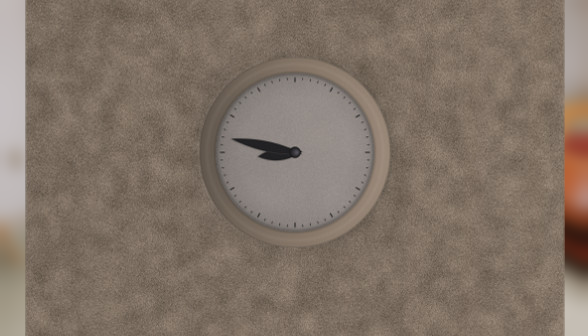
{"hour": 8, "minute": 47}
